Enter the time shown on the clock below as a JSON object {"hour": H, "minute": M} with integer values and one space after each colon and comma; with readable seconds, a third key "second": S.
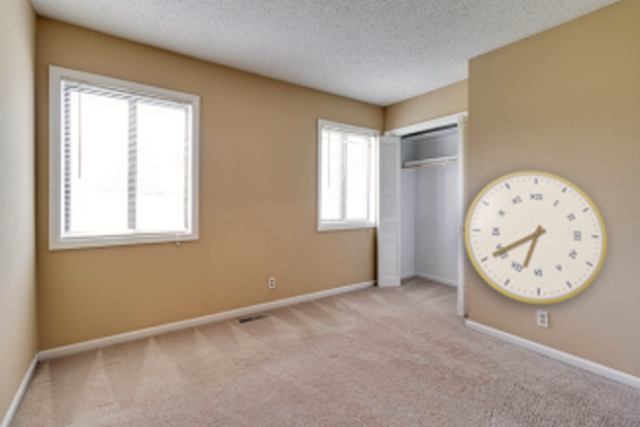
{"hour": 6, "minute": 40}
